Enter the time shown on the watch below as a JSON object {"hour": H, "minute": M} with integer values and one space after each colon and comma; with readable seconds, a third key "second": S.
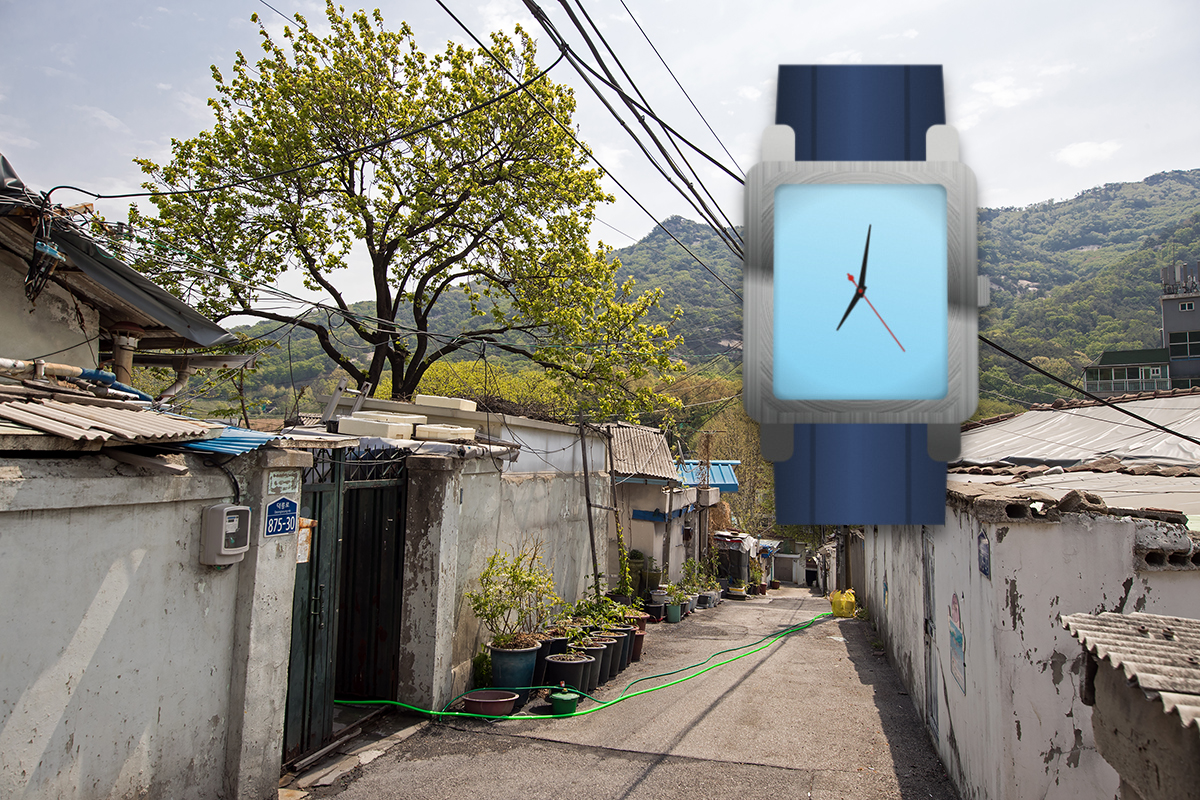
{"hour": 7, "minute": 1, "second": 24}
